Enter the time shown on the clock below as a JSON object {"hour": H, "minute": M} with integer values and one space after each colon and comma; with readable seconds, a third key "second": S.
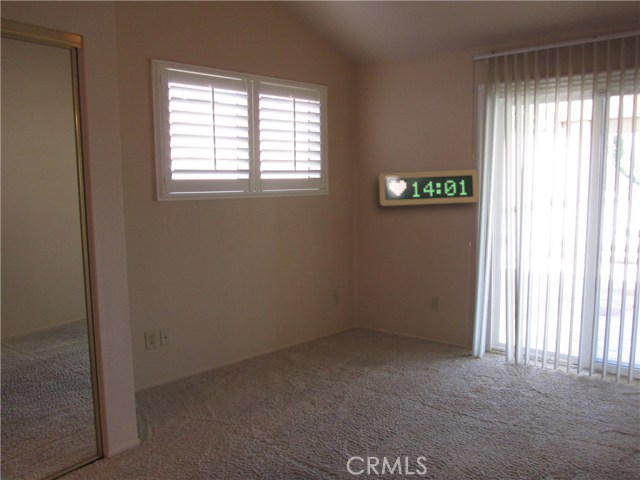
{"hour": 14, "minute": 1}
